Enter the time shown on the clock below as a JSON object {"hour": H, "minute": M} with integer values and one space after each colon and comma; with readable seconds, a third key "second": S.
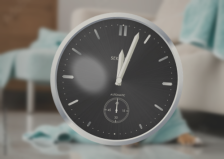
{"hour": 12, "minute": 3}
